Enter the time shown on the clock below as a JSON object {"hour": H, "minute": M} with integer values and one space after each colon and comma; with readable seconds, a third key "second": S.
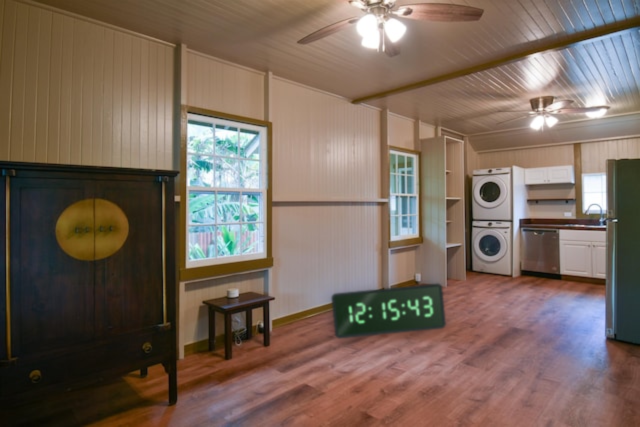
{"hour": 12, "minute": 15, "second": 43}
